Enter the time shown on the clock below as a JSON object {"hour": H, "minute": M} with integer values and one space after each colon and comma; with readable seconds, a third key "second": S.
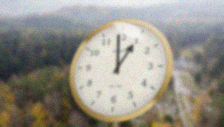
{"hour": 12, "minute": 59}
